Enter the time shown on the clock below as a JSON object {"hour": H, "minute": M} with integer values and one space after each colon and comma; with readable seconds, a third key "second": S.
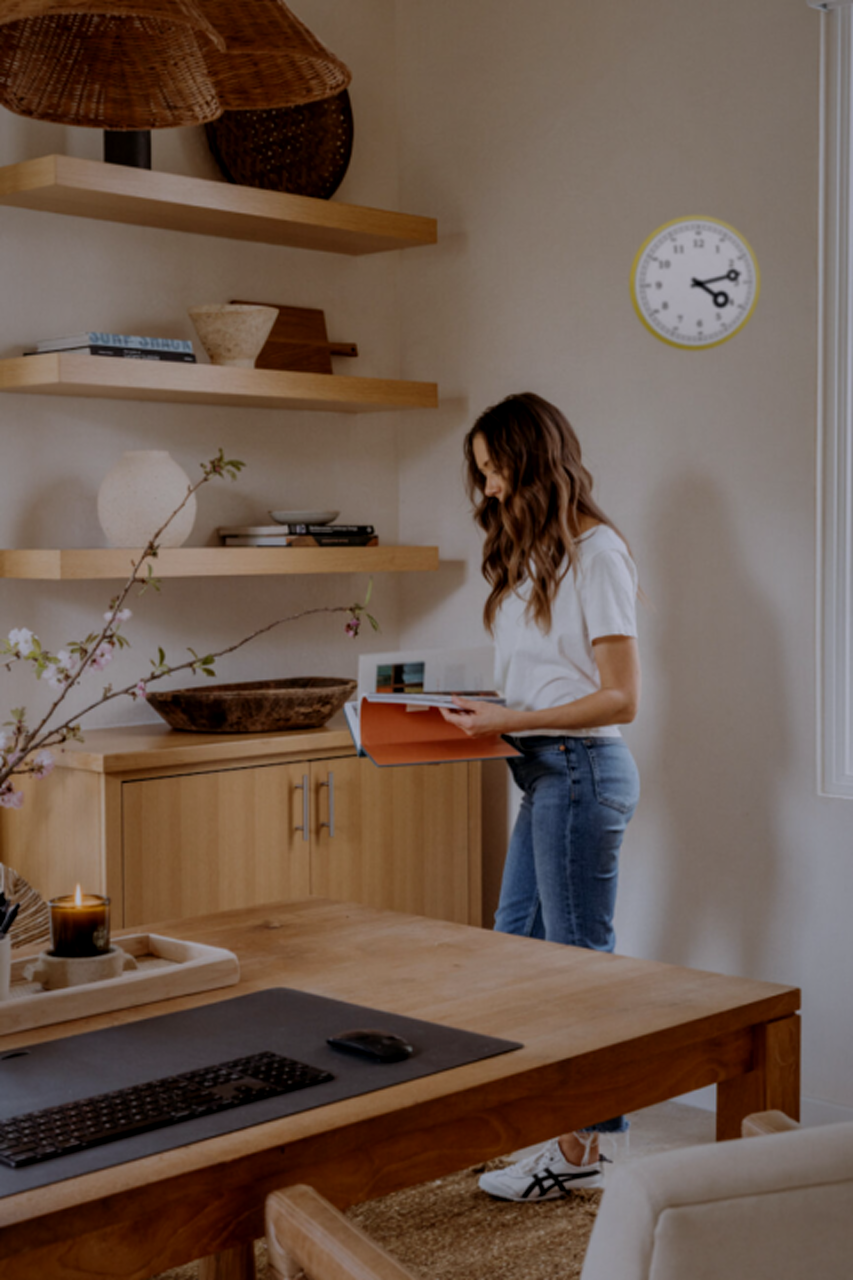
{"hour": 4, "minute": 13}
